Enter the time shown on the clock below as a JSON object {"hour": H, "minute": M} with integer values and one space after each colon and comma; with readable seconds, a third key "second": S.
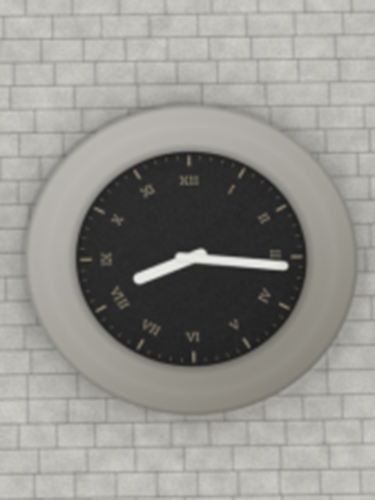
{"hour": 8, "minute": 16}
